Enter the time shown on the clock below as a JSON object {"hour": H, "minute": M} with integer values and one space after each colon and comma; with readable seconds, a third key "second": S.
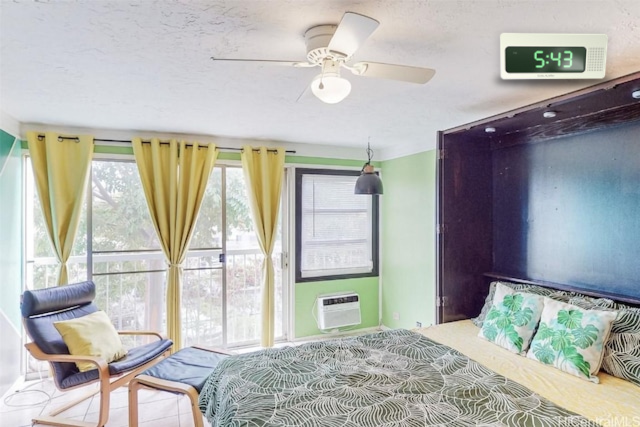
{"hour": 5, "minute": 43}
